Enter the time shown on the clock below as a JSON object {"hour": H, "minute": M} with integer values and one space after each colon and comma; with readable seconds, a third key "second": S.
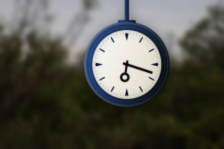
{"hour": 6, "minute": 18}
